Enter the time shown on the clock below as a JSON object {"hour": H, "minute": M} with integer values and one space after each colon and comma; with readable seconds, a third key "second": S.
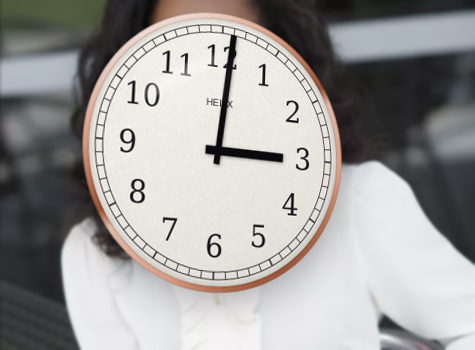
{"hour": 3, "minute": 1}
